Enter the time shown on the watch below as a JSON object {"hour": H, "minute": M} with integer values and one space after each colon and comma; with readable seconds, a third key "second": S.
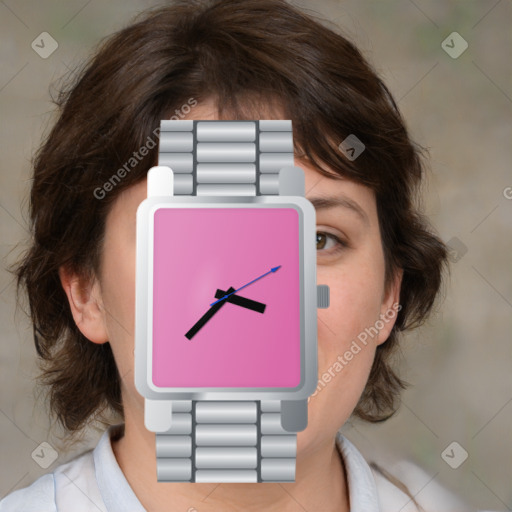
{"hour": 3, "minute": 37, "second": 10}
